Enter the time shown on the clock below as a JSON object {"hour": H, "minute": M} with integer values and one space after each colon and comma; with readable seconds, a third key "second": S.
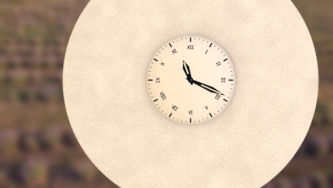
{"hour": 11, "minute": 19}
